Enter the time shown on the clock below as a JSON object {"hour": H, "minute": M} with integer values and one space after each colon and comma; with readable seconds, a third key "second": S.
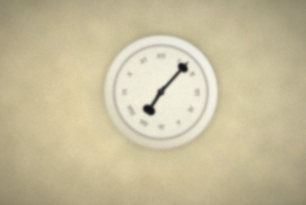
{"hour": 7, "minute": 7}
